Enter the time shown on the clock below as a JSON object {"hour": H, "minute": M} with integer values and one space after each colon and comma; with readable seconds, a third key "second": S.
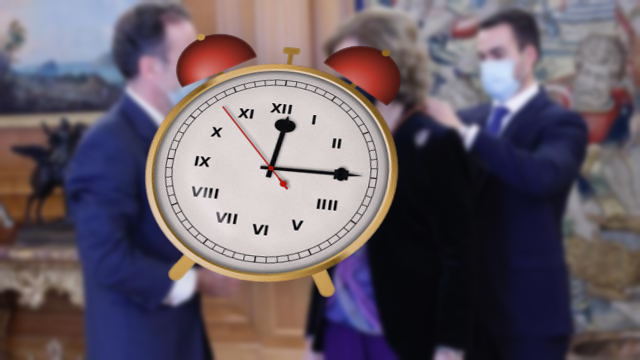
{"hour": 12, "minute": 14, "second": 53}
